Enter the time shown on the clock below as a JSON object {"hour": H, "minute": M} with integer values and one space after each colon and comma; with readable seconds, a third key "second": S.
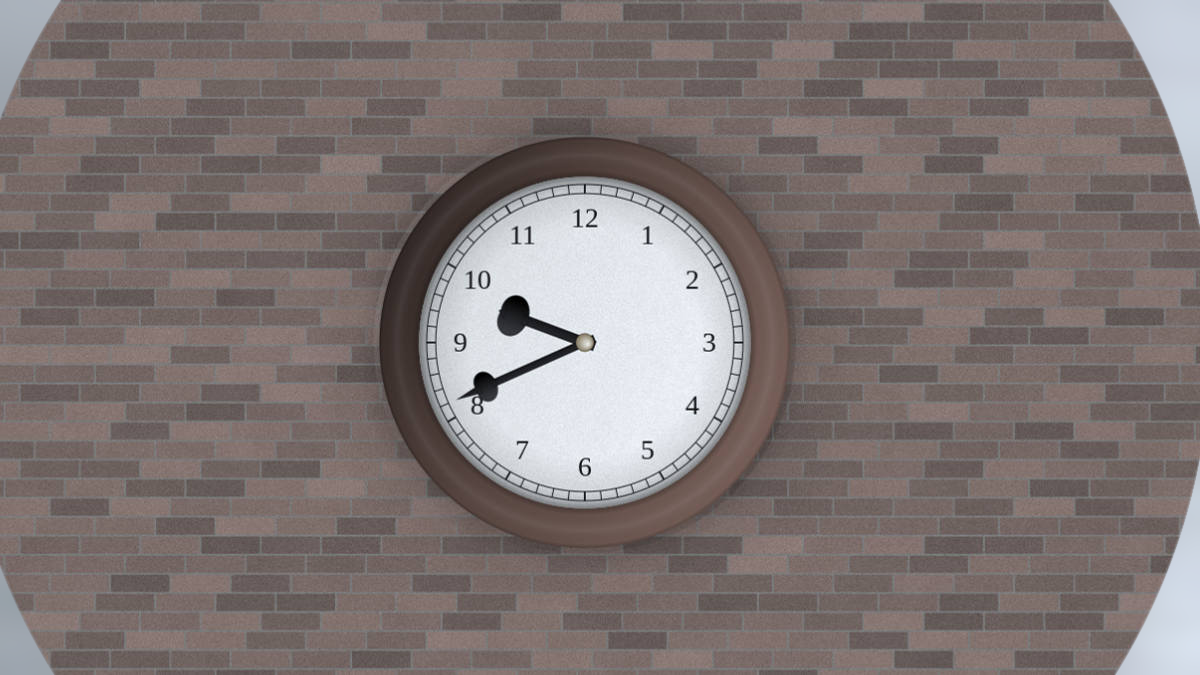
{"hour": 9, "minute": 41}
